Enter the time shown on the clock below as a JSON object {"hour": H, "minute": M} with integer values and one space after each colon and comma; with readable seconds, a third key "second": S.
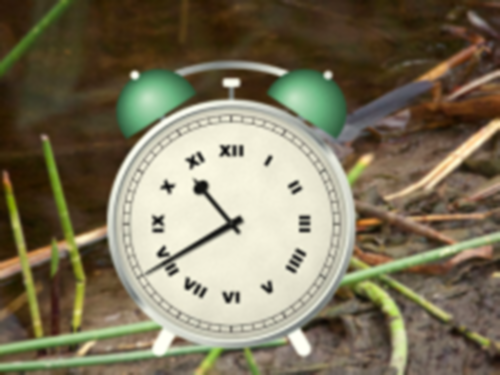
{"hour": 10, "minute": 40}
